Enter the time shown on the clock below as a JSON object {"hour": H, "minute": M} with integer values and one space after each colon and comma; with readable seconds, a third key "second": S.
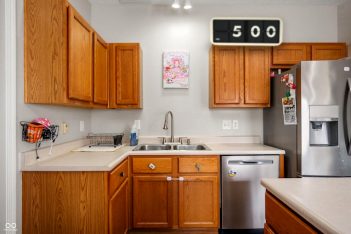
{"hour": 5, "minute": 0}
